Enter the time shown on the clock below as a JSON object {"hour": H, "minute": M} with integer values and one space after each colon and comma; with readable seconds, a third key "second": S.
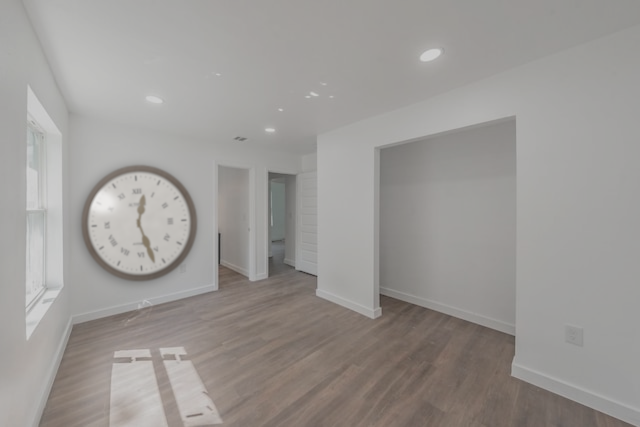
{"hour": 12, "minute": 27}
